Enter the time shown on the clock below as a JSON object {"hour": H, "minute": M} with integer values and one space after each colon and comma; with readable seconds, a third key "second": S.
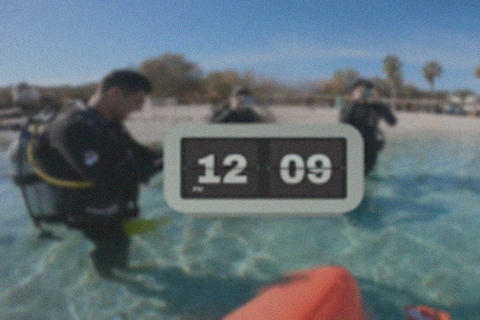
{"hour": 12, "minute": 9}
